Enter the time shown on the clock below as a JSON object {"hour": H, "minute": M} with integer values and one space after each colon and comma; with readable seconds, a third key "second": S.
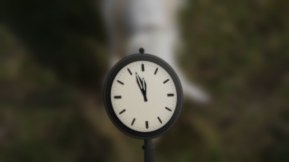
{"hour": 11, "minute": 57}
